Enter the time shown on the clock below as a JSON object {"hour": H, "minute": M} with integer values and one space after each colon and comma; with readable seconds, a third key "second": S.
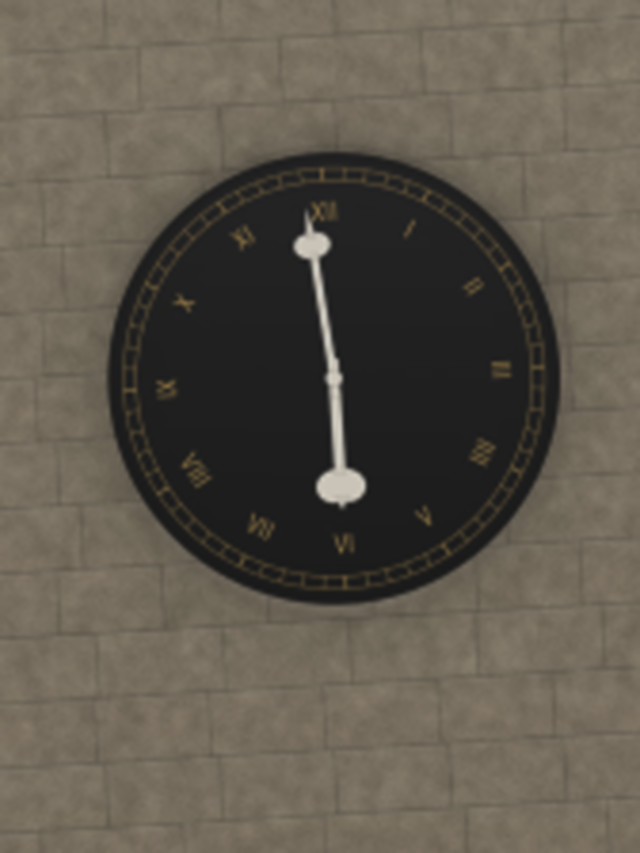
{"hour": 5, "minute": 59}
